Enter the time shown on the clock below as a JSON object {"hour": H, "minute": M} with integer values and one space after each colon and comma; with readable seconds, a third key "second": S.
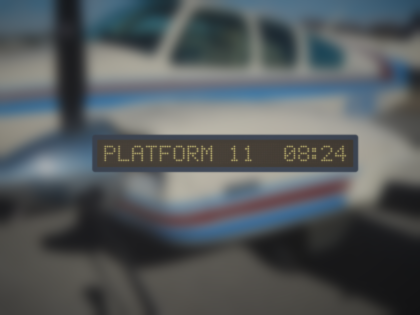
{"hour": 8, "minute": 24}
